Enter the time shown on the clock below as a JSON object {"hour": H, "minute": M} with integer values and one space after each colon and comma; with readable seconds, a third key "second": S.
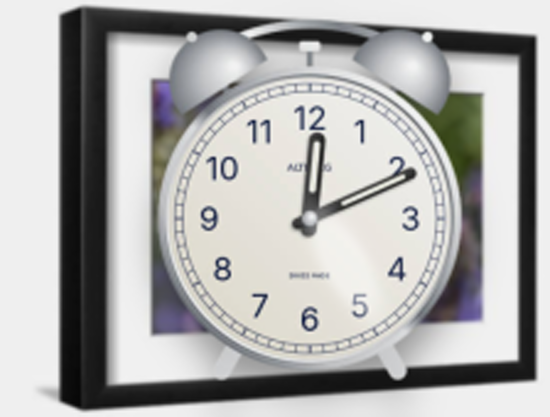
{"hour": 12, "minute": 11}
